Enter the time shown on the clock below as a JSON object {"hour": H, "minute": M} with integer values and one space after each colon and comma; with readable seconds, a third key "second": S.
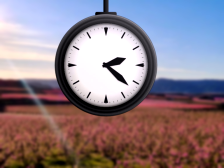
{"hour": 2, "minute": 22}
